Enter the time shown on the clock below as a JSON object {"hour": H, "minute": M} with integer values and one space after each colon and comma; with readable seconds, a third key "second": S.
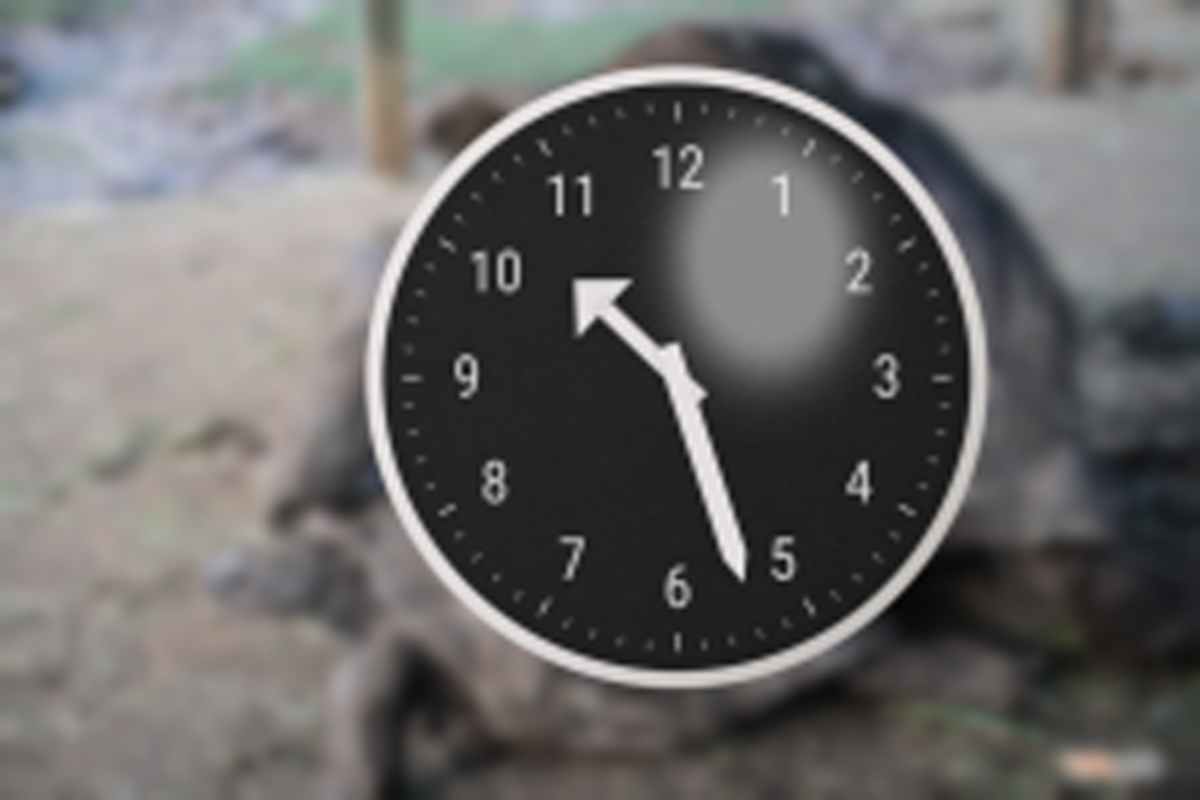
{"hour": 10, "minute": 27}
